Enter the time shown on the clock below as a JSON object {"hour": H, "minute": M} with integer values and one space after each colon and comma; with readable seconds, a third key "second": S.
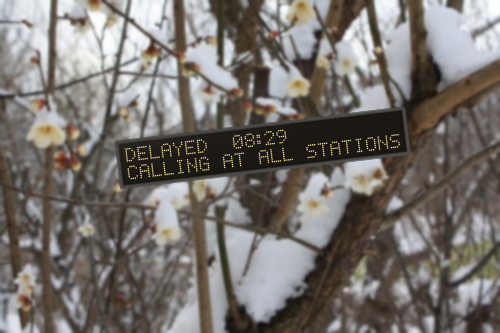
{"hour": 8, "minute": 29}
